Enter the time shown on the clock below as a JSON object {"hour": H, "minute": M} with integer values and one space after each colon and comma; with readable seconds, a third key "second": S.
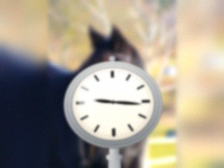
{"hour": 9, "minute": 16}
